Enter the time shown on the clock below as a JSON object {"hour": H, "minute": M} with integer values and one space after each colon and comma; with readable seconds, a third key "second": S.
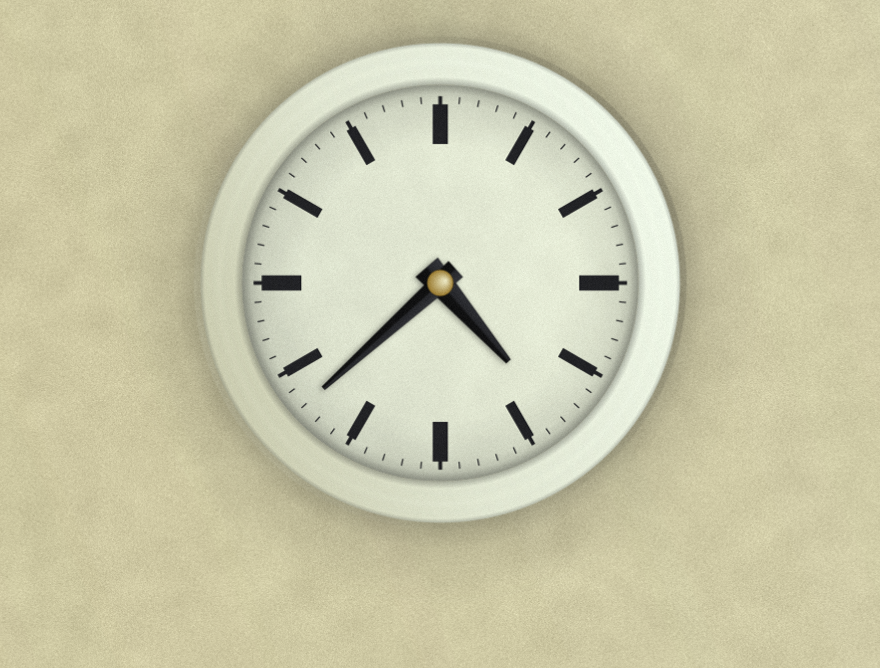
{"hour": 4, "minute": 38}
